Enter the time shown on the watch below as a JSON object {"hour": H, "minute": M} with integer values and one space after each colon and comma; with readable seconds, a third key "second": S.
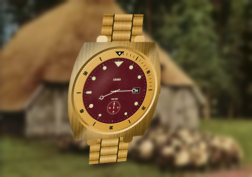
{"hour": 8, "minute": 15}
